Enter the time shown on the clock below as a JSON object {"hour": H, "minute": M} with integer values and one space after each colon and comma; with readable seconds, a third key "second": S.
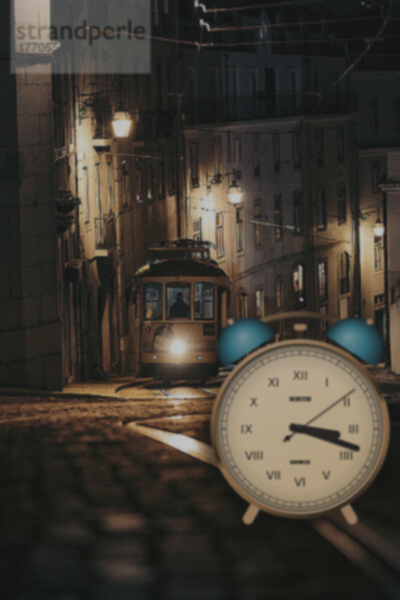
{"hour": 3, "minute": 18, "second": 9}
